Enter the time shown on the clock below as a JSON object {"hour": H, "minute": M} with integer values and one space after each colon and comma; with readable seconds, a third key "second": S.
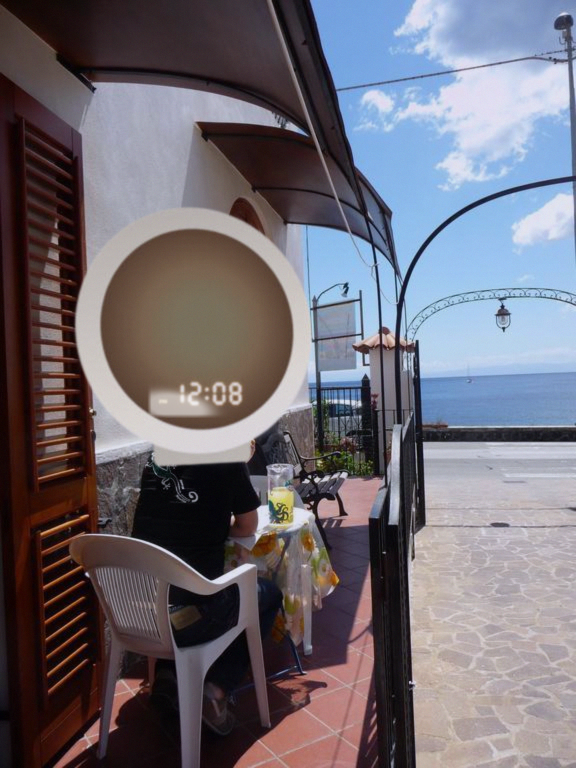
{"hour": 12, "minute": 8}
